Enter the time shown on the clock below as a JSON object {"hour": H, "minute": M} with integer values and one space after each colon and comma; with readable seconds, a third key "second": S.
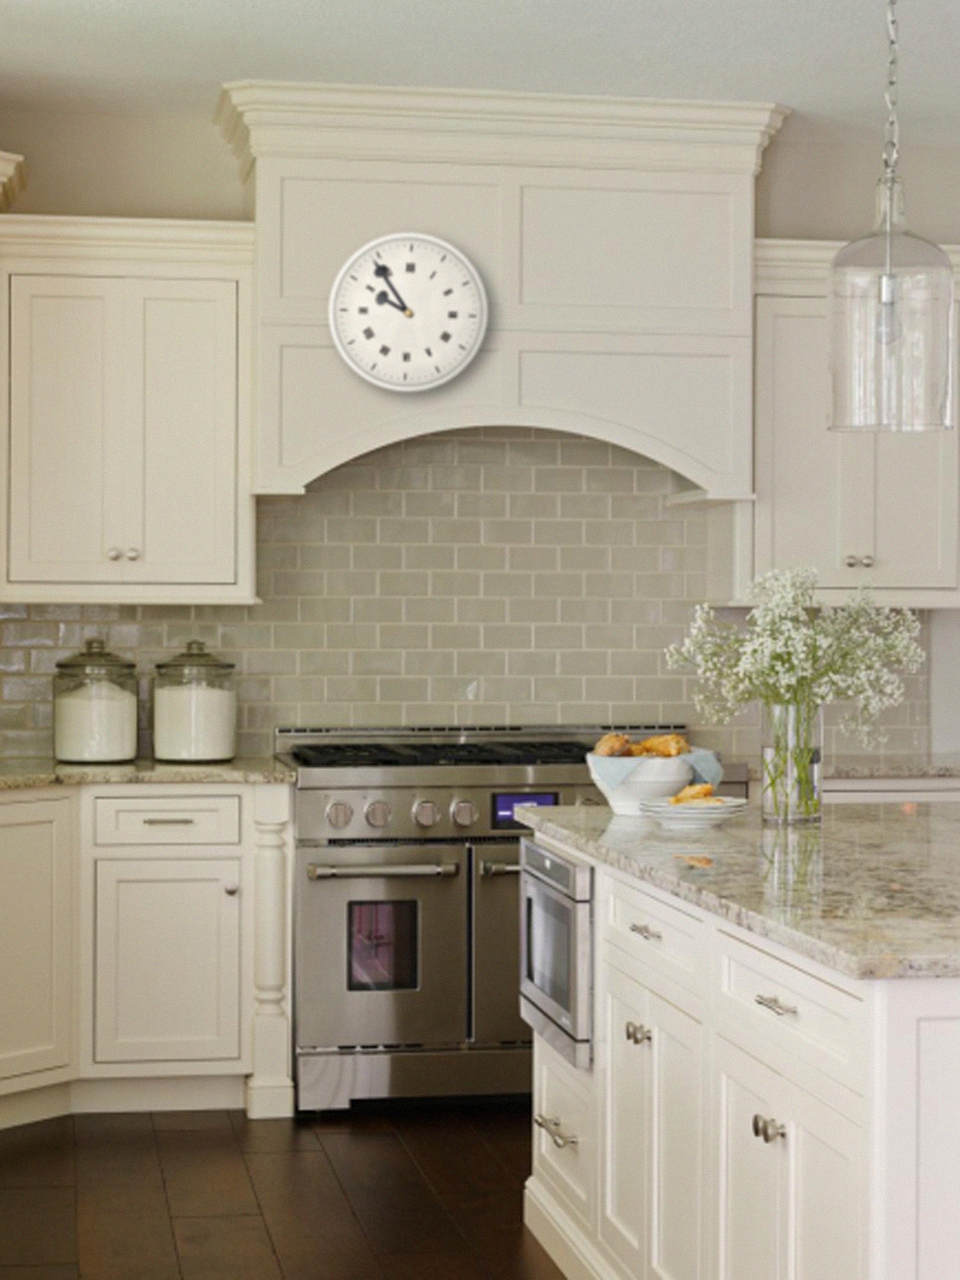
{"hour": 9, "minute": 54}
